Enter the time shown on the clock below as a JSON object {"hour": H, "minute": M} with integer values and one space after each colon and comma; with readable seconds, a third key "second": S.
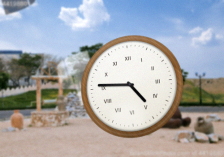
{"hour": 4, "minute": 46}
